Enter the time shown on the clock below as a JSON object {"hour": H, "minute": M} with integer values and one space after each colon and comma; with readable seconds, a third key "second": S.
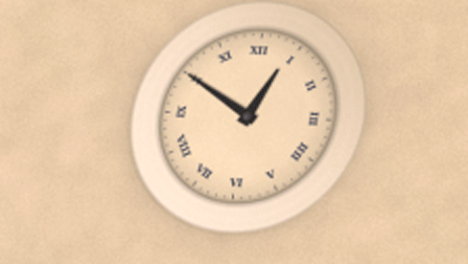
{"hour": 12, "minute": 50}
